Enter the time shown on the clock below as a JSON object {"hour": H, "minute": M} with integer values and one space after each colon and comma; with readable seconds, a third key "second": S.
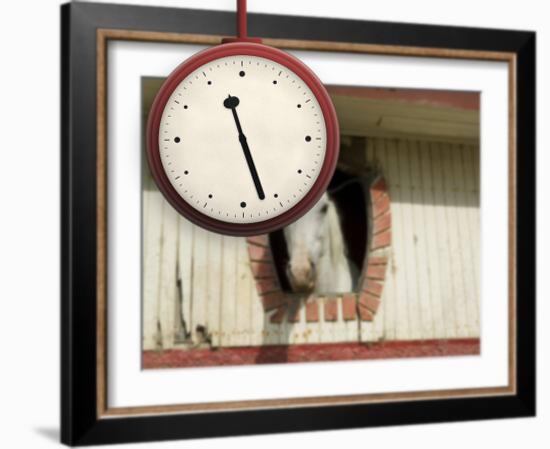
{"hour": 11, "minute": 27}
